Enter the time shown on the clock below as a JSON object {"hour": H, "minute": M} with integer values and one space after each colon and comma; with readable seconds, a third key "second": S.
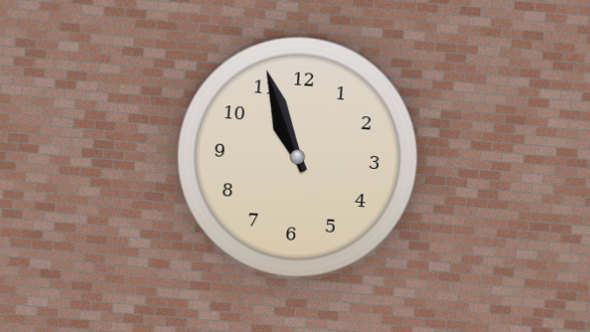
{"hour": 10, "minute": 56}
